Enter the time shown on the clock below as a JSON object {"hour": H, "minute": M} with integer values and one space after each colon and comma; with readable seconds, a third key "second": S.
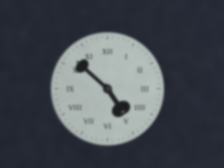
{"hour": 4, "minute": 52}
